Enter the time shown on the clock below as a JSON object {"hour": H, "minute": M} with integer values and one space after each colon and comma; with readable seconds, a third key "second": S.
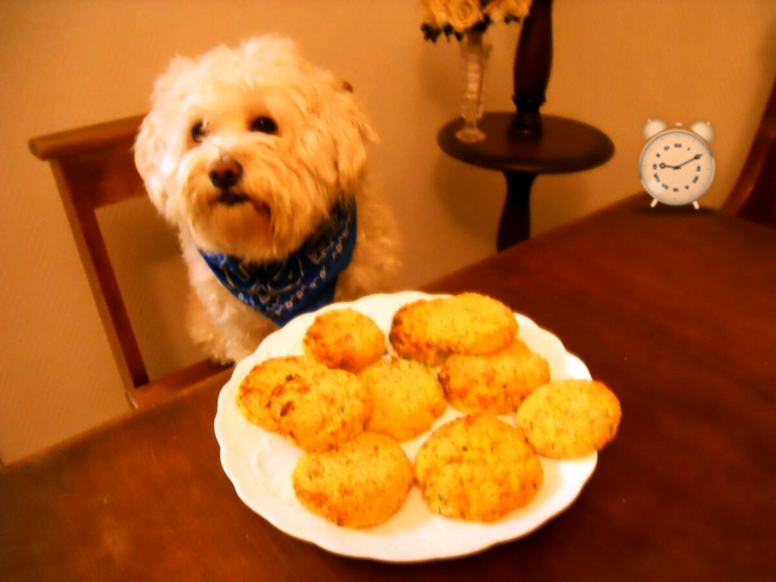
{"hour": 9, "minute": 10}
